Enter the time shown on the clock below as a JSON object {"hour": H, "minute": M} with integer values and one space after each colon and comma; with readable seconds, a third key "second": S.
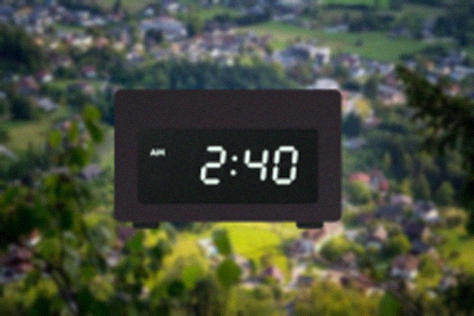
{"hour": 2, "minute": 40}
